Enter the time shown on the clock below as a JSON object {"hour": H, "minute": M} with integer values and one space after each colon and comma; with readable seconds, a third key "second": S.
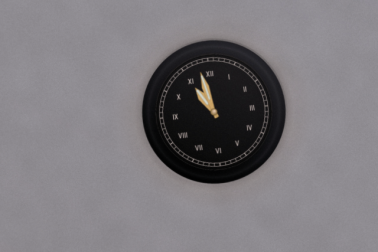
{"hour": 10, "minute": 58}
